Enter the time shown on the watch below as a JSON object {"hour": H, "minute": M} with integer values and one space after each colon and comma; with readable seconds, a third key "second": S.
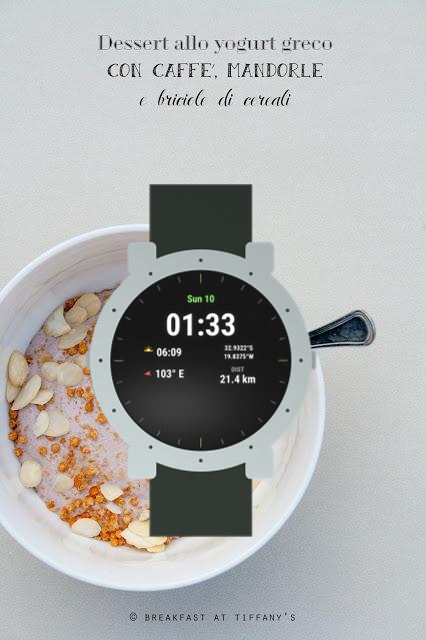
{"hour": 1, "minute": 33}
